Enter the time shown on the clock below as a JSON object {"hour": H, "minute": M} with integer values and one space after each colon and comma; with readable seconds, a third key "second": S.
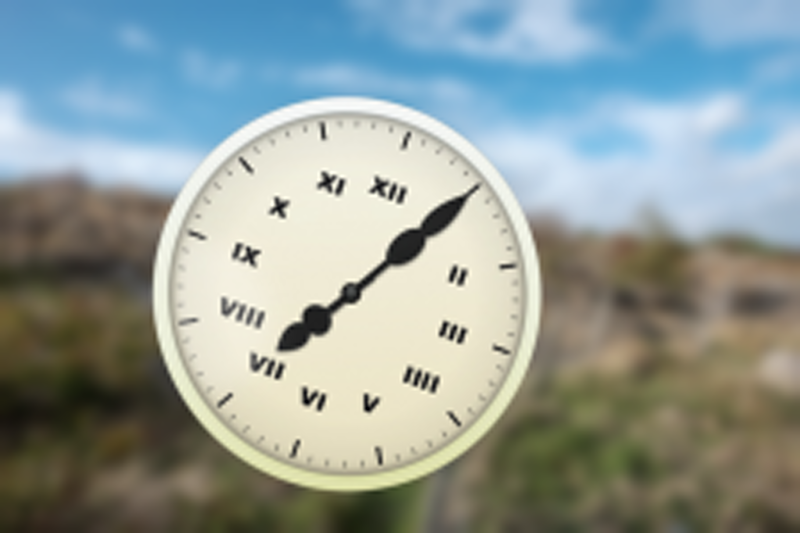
{"hour": 7, "minute": 5}
